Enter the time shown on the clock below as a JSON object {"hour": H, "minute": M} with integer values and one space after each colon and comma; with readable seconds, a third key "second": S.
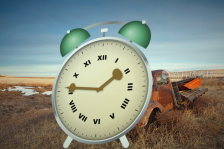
{"hour": 1, "minute": 46}
